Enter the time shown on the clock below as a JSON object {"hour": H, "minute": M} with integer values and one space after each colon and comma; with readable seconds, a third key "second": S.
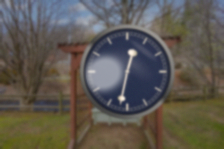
{"hour": 12, "minute": 32}
